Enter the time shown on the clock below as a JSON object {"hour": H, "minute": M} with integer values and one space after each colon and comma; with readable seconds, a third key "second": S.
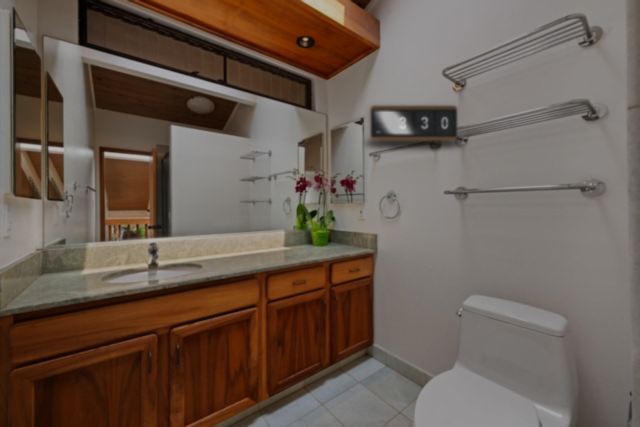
{"hour": 3, "minute": 30}
